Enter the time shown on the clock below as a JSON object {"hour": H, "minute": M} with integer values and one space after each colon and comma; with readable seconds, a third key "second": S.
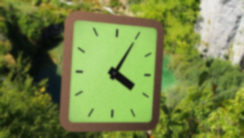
{"hour": 4, "minute": 5}
